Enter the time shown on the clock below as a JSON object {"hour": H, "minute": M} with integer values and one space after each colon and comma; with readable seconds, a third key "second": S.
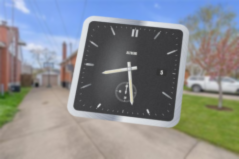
{"hour": 8, "minute": 28}
